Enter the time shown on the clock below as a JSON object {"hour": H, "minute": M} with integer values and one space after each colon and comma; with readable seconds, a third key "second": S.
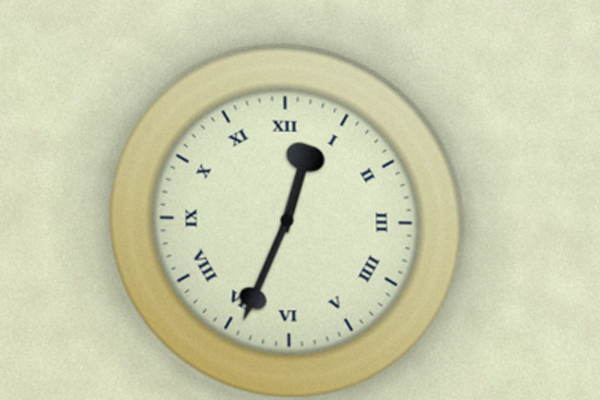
{"hour": 12, "minute": 34}
